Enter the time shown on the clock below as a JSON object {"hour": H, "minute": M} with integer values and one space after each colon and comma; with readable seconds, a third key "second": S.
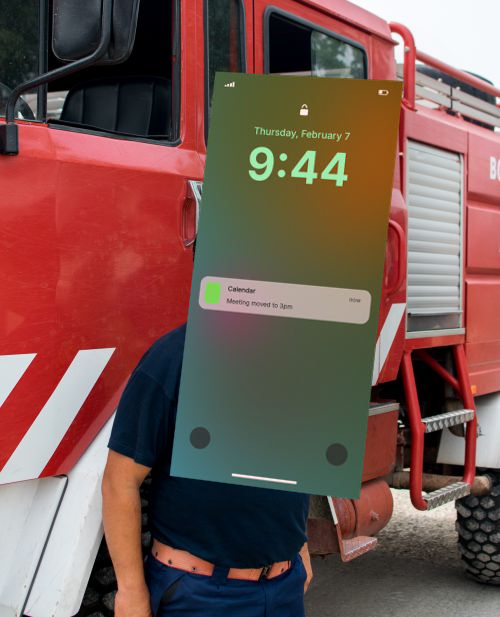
{"hour": 9, "minute": 44}
